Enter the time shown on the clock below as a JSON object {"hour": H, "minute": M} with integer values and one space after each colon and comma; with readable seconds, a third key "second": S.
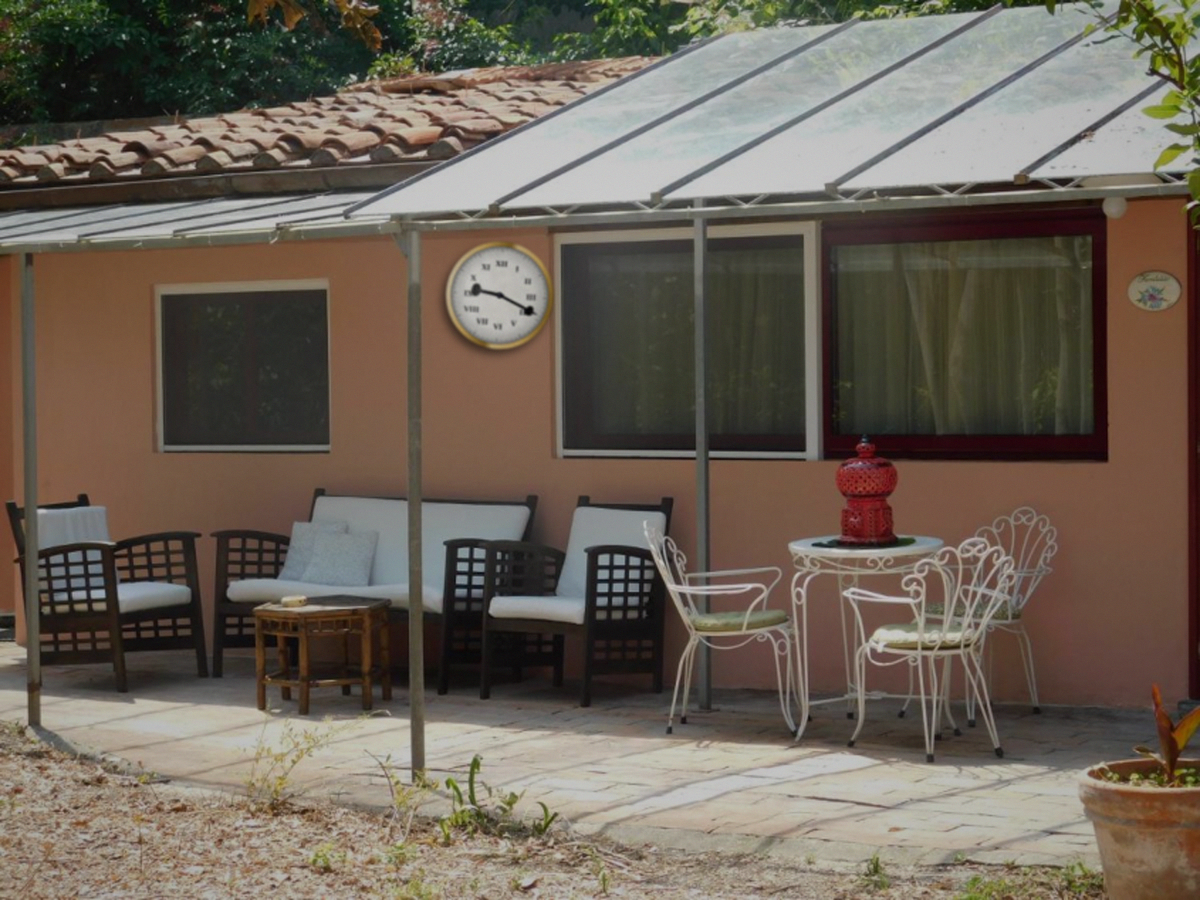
{"hour": 9, "minute": 19}
